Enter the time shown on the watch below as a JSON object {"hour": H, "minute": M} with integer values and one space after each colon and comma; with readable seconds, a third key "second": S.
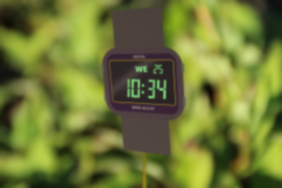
{"hour": 10, "minute": 34}
